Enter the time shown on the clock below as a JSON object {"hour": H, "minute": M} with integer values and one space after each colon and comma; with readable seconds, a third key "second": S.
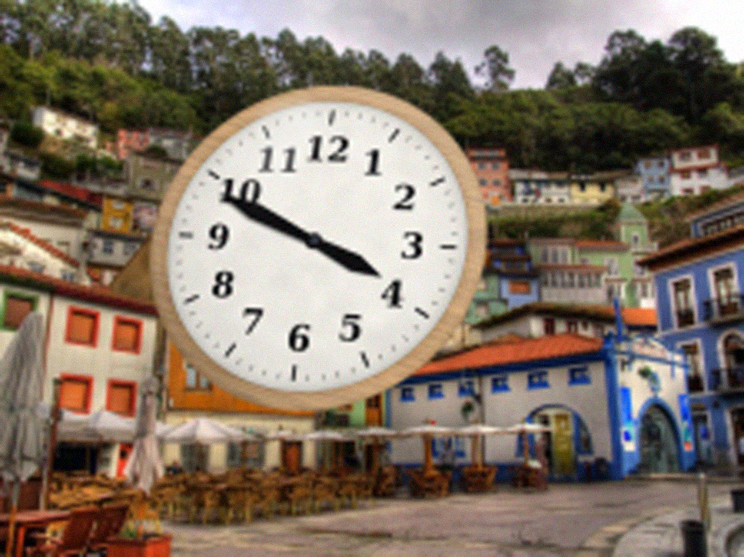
{"hour": 3, "minute": 49}
